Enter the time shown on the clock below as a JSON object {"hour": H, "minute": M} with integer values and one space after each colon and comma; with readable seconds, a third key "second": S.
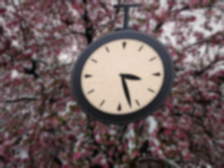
{"hour": 3, "minute": 27}
